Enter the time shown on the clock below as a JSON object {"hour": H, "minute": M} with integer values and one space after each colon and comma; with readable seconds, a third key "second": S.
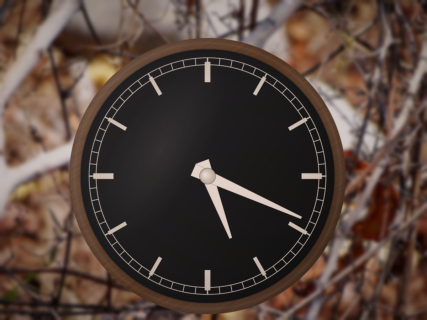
{"hour": 5, "minute": 19}
